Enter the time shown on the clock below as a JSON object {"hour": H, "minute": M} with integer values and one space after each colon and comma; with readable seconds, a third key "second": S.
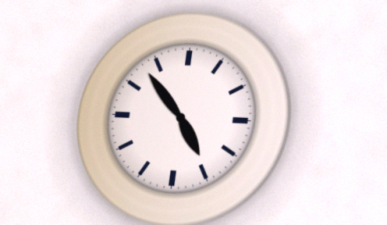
{"hour": 4, "minute": 53}
